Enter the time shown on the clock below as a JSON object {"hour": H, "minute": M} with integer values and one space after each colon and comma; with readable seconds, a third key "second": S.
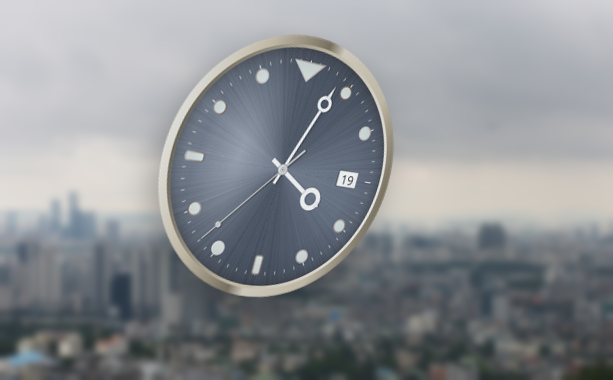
{"hour": 4, "minute": 3, "second": 37}
